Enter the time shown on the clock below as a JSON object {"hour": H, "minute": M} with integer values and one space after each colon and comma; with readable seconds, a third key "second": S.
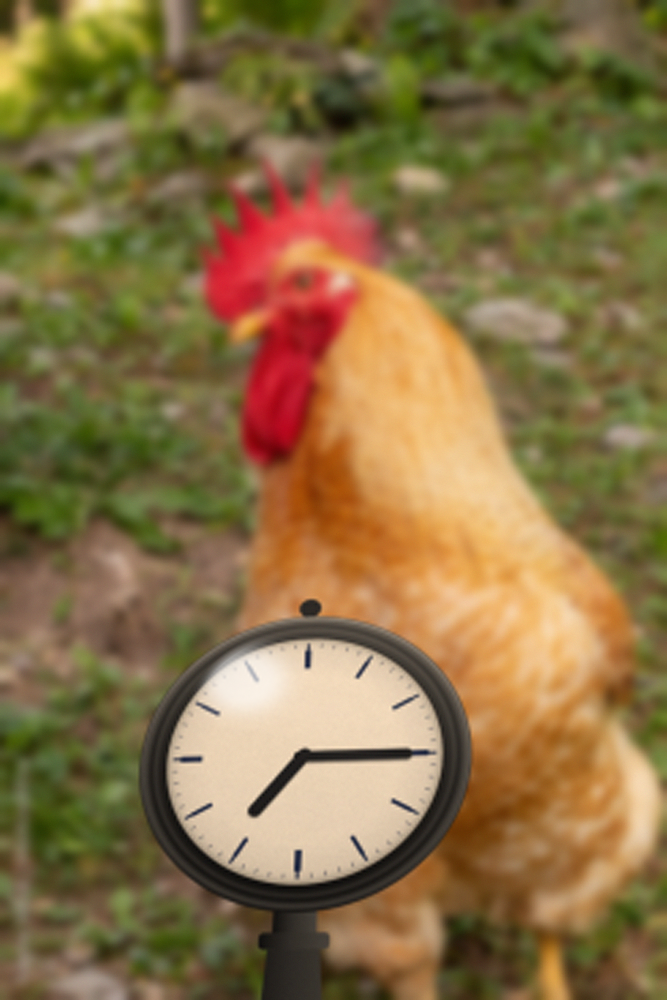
{"hour": 7, "minute": 15}
